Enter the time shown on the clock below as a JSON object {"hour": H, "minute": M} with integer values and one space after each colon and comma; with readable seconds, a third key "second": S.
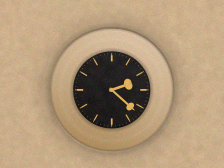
{"hour": 2, "minute": 22}
